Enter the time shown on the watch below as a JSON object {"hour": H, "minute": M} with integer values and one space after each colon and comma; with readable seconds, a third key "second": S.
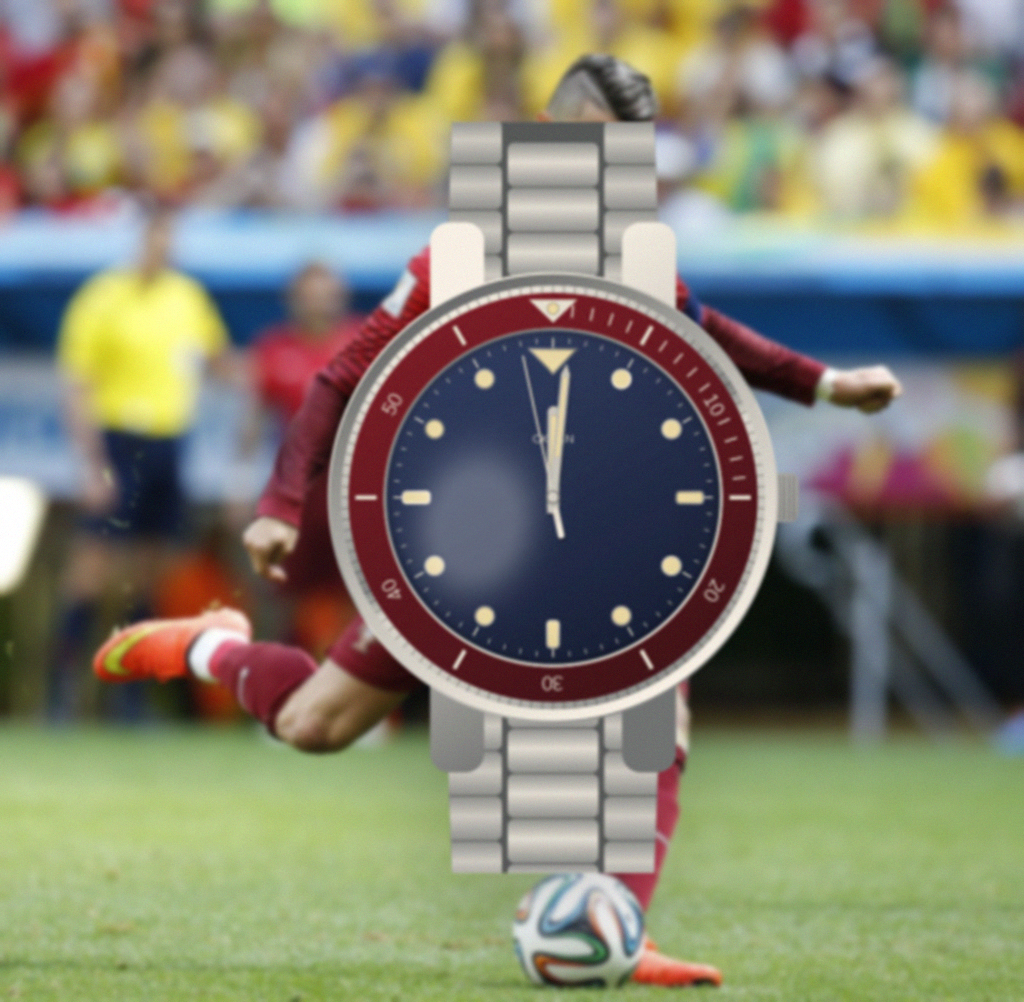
{"hour": 12, "minute": 0, "second": 58}
